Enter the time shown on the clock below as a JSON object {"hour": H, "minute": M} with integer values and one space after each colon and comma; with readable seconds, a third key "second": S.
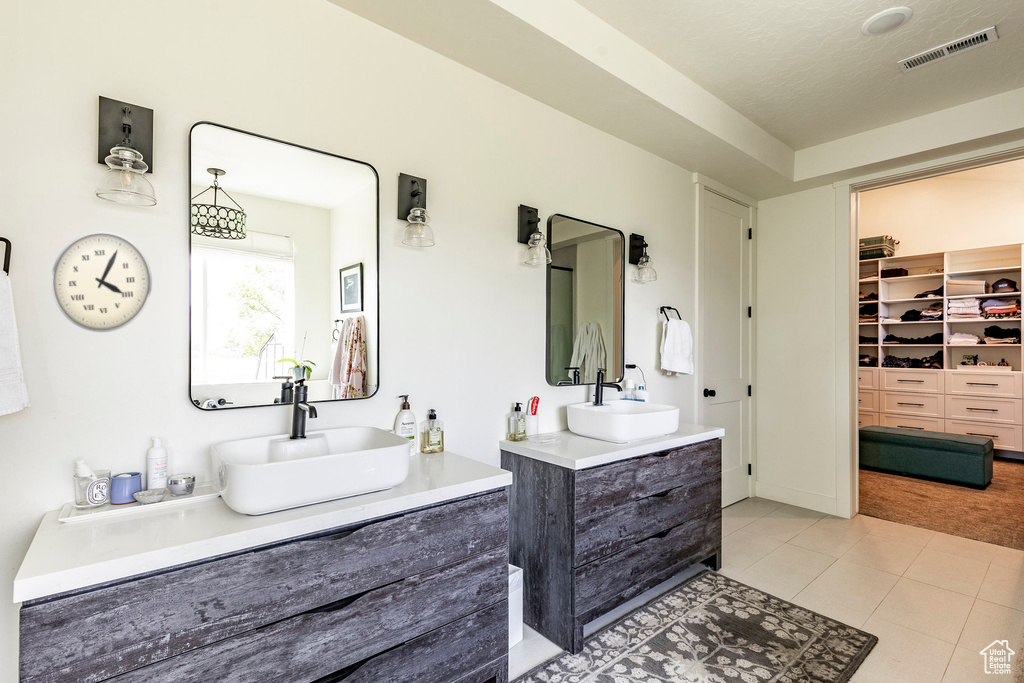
{"hour": 4, "minute": 5}
